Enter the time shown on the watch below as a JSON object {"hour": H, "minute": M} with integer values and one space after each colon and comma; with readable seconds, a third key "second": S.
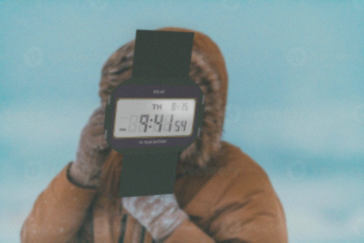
{"hour": 9, "minute": 41, "second": 54}
